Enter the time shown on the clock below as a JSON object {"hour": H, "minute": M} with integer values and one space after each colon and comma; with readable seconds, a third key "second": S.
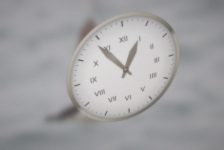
{"hour": 12, "minute": 54}
